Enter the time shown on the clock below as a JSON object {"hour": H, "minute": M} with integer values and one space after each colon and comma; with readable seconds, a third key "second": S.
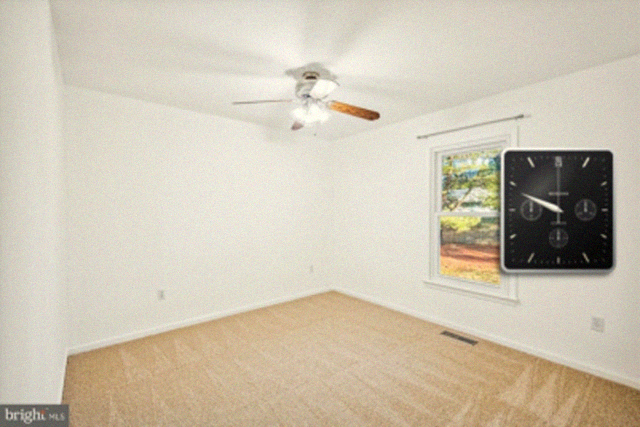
{"hour": 9, "minute": 49}
